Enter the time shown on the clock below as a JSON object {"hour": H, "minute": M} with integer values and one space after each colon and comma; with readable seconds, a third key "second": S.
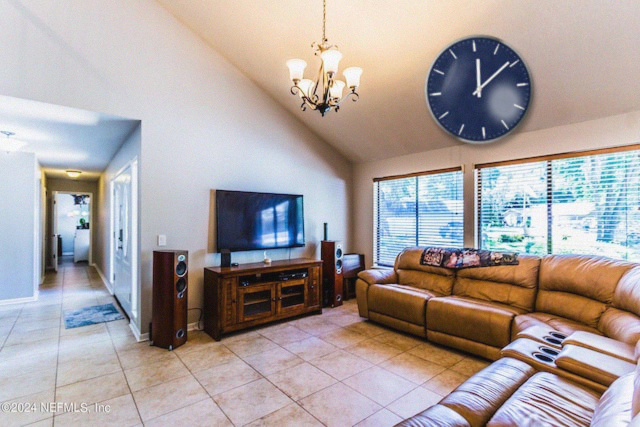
{"hour": 12, "minute": 9}
